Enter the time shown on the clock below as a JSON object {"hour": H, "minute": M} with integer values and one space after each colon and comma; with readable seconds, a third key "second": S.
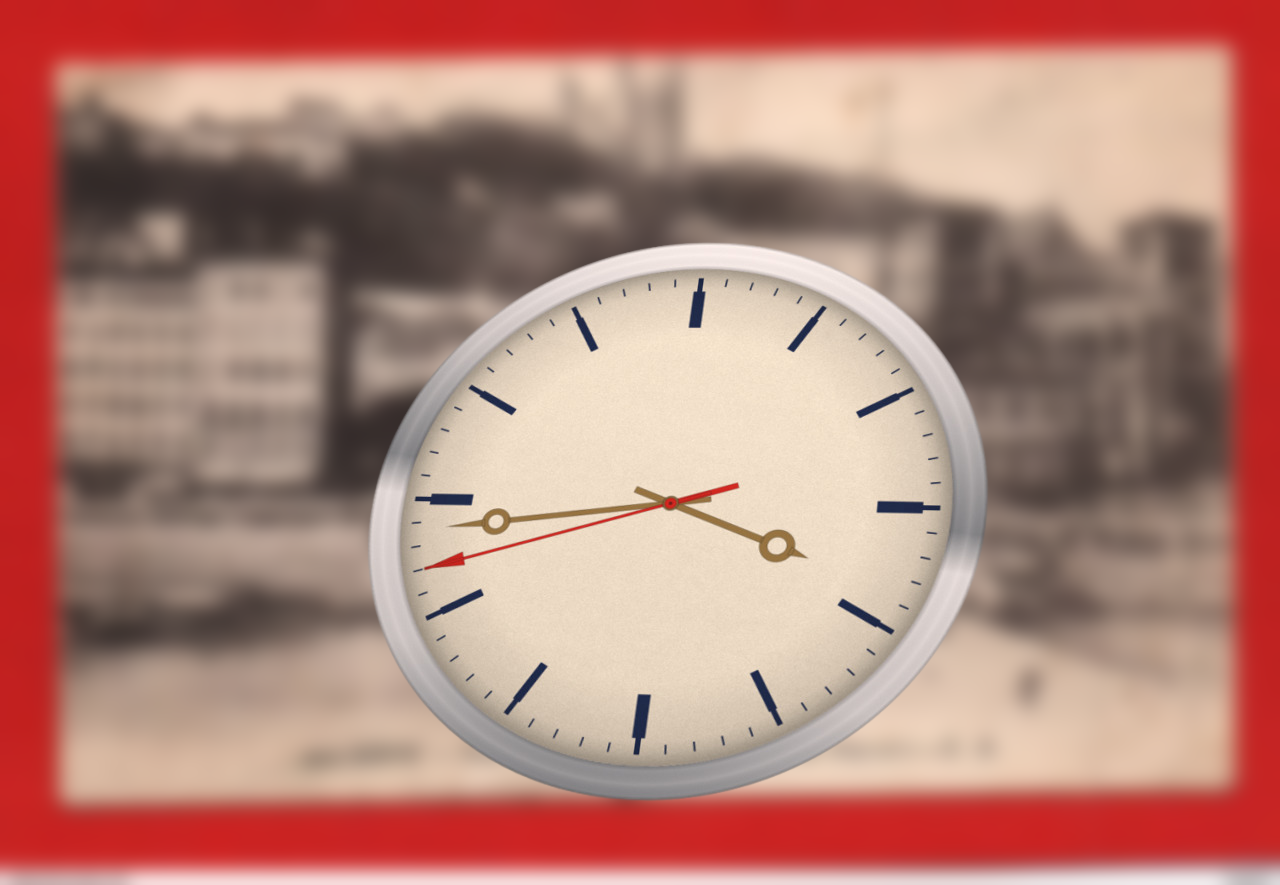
{"hour": 3, "minute": 43, "second": 42}
